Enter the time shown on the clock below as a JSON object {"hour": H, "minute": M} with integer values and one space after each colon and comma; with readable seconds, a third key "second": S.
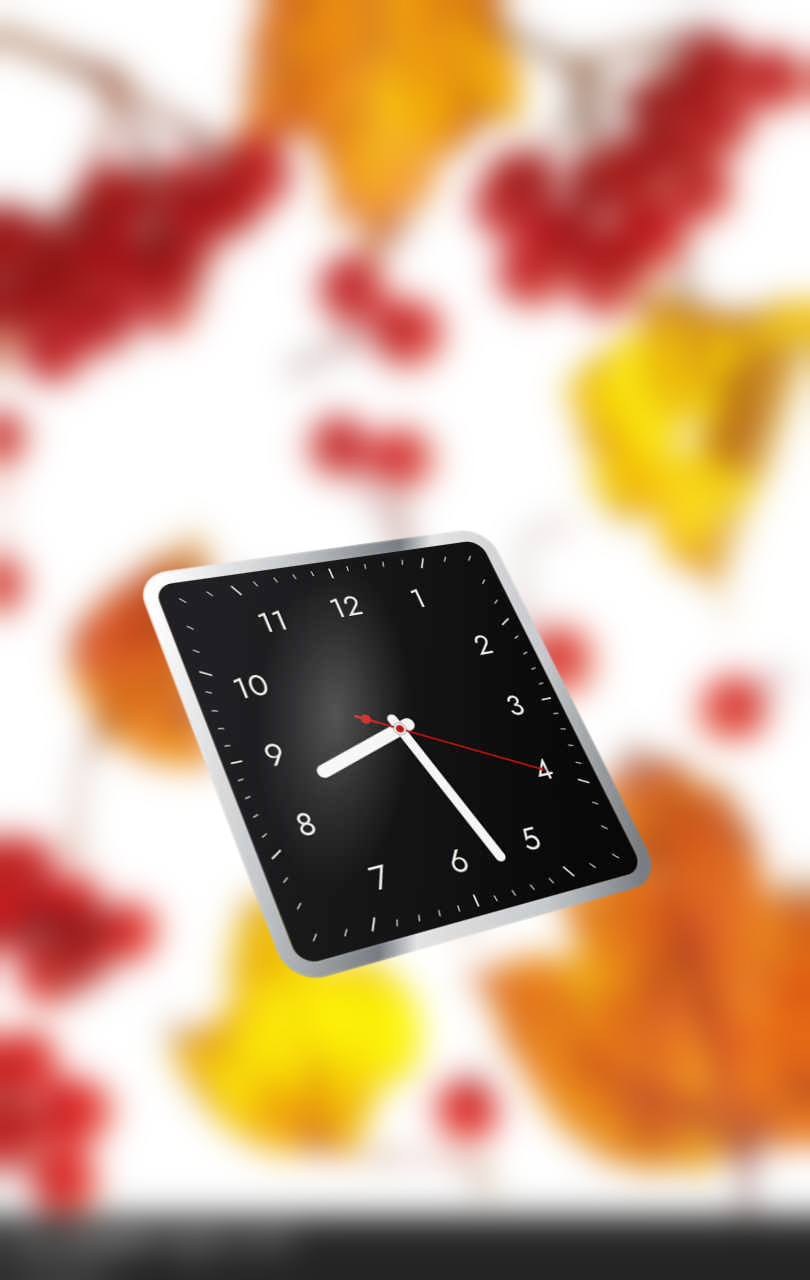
{"hour": 8, "minute": 27, "second": 20}
